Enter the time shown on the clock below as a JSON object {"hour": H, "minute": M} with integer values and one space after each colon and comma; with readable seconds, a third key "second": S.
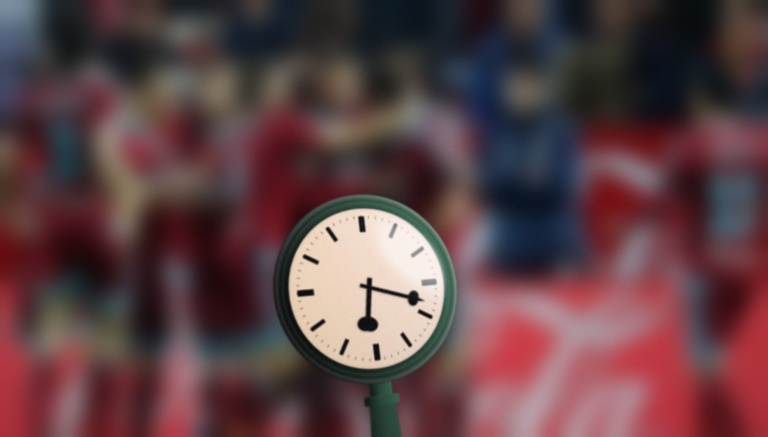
{"hour": 6, "minute": 18}
